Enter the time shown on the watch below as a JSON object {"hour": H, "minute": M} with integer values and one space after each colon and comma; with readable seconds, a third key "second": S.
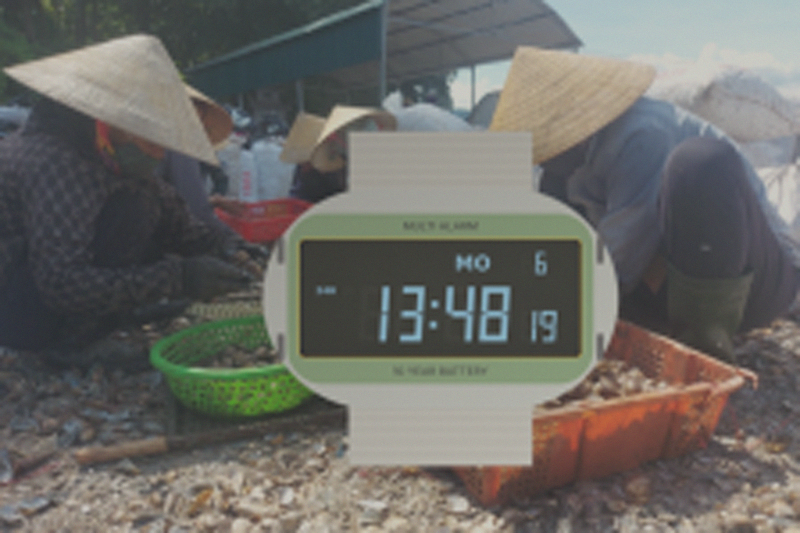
{"hour": 13, "minute": 48, "second": 19}
